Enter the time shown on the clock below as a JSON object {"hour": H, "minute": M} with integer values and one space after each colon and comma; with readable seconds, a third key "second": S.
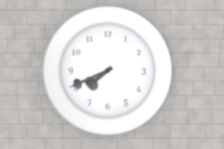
{"hour": 7, "minute": 41}
